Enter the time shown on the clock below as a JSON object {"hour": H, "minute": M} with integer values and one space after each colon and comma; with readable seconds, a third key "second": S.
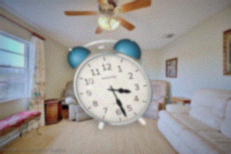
{"hour": 3, "minute": 28}
